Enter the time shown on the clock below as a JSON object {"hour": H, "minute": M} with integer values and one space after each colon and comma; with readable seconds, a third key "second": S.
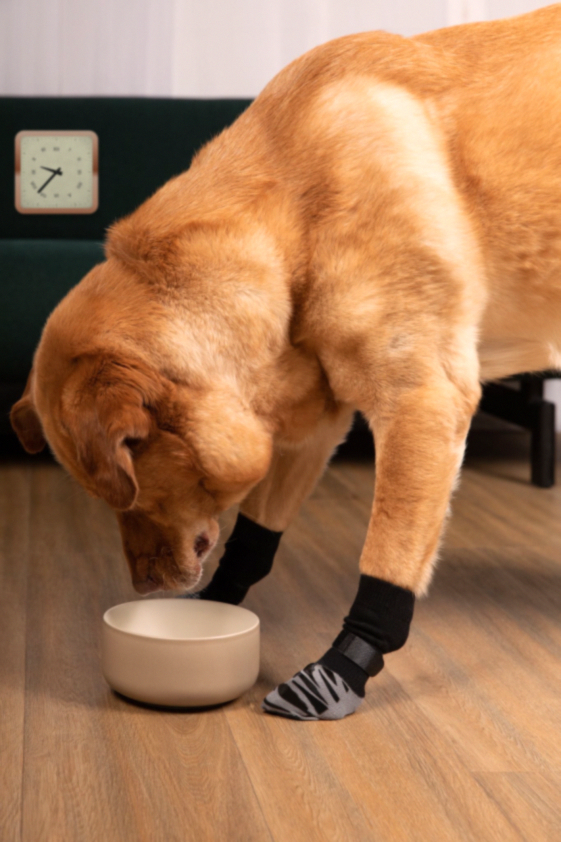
{"hour": 9, "minute": 37}
